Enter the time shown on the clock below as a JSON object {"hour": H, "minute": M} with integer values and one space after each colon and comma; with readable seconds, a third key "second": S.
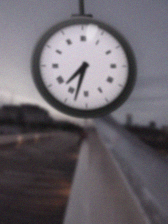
{"hour": 7, "minute": 33}
